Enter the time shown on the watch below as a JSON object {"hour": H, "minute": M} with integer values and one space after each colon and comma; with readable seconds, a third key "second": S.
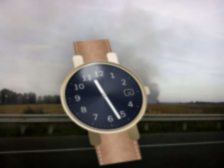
{"hour": 11, "minute": 27}
